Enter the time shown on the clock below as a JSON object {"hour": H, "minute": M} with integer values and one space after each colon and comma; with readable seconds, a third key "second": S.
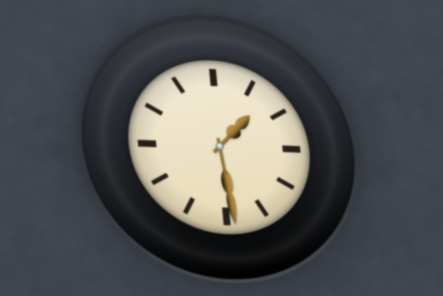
{"hour": 1, "minute": 29}
